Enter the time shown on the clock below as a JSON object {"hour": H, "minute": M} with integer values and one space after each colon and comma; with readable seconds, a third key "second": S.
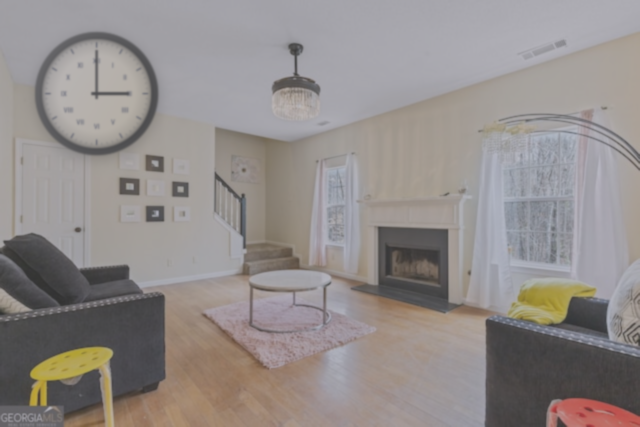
{"hour": 3, "minute": 0}
